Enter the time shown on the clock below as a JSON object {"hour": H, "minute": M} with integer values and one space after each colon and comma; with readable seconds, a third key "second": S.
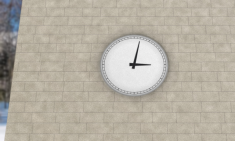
{"hour": 3, "minute": 2}
